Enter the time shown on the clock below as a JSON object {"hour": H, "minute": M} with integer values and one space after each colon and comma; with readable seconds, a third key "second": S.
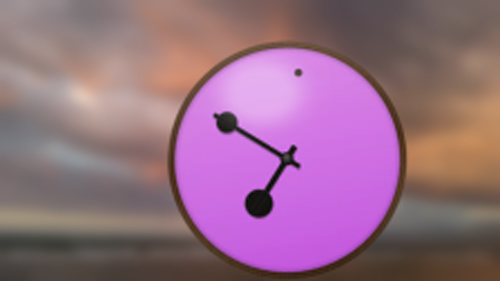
{"hour": 6, "minute": 49}
